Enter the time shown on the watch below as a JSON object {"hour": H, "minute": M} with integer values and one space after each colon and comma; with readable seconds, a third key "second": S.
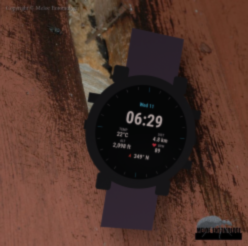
{"hour": 6, "minute": 29}
